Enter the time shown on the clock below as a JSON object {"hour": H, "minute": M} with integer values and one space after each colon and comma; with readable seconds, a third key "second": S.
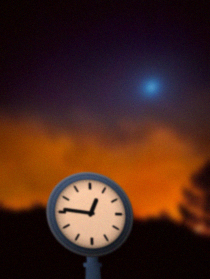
{"hour": 12, "minute": 46}
